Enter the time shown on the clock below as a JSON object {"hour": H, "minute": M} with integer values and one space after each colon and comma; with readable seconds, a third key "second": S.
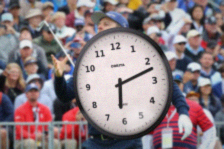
{"hour": 6, "minute": 12}
